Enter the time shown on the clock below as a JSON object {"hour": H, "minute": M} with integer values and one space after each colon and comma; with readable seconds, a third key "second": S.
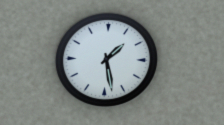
{"hour": 1, "minute": 28}
